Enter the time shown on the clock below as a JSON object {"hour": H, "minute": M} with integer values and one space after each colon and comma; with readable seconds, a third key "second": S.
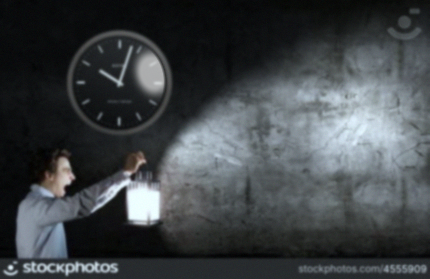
{"hour": 10, "minute": 3}
